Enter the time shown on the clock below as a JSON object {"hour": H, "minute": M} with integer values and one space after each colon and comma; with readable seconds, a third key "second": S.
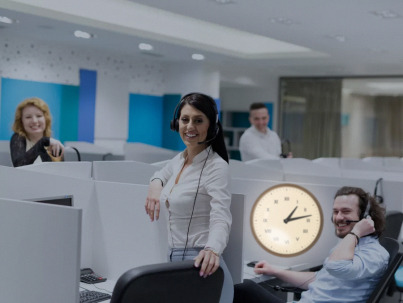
{"hour": 1, "minute": 13}
